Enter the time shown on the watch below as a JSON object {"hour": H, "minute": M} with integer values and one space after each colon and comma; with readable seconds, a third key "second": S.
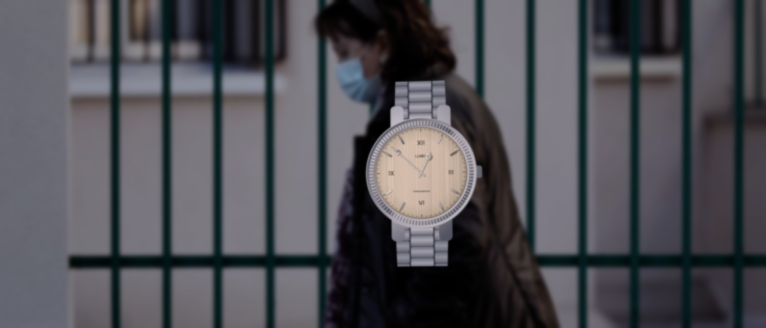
{"hour": 12, "minute": 52}
